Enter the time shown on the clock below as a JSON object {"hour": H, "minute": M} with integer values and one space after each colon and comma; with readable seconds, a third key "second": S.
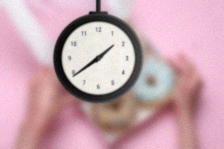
{"hour": 1, "minute": 39}
